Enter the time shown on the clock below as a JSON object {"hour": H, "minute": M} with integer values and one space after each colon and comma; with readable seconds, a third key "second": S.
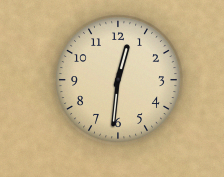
{"hour": 12, "minute": 31}
